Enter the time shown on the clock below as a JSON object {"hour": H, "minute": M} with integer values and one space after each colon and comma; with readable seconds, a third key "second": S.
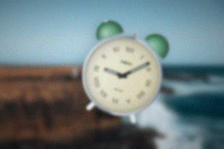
{"hour": 9, "minute": 8}
